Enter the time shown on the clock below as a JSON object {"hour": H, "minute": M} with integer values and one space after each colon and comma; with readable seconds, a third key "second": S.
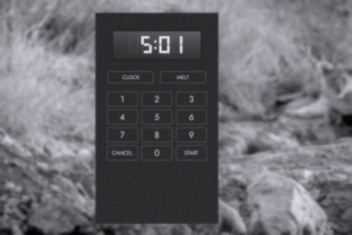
{"hour": 5, "minute": 1}
